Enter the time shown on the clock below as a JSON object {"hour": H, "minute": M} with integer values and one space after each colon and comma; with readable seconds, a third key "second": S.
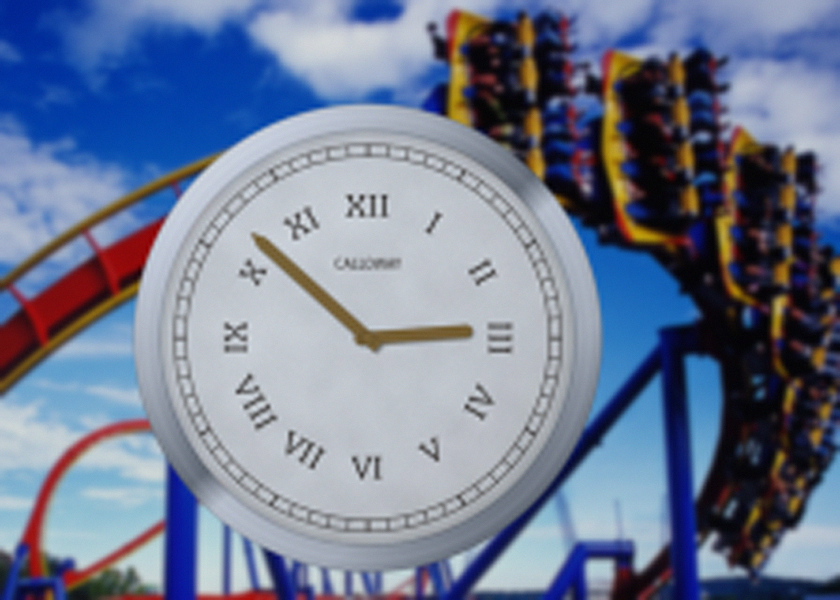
{"hour": 2, "minute": 52}
